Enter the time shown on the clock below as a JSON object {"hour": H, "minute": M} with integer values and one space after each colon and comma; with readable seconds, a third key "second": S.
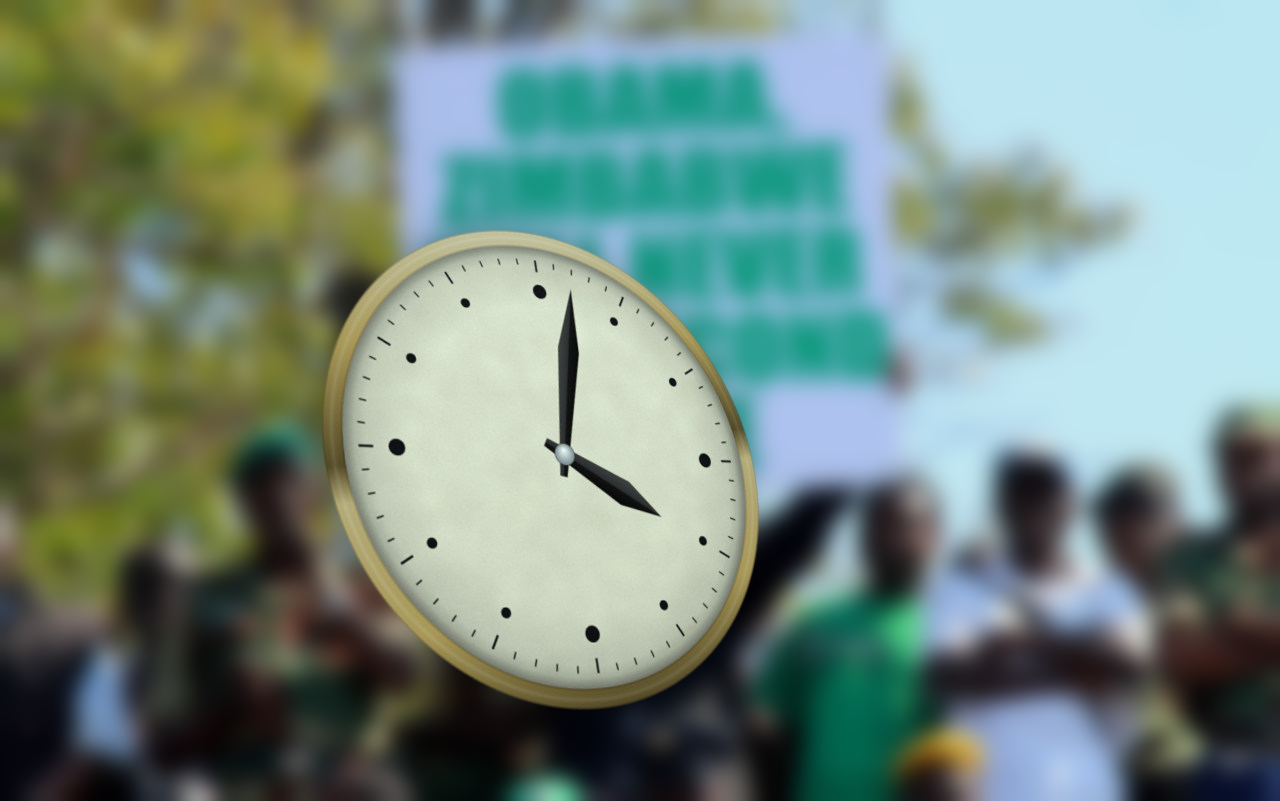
{"hour": 4, "minute": 2}
